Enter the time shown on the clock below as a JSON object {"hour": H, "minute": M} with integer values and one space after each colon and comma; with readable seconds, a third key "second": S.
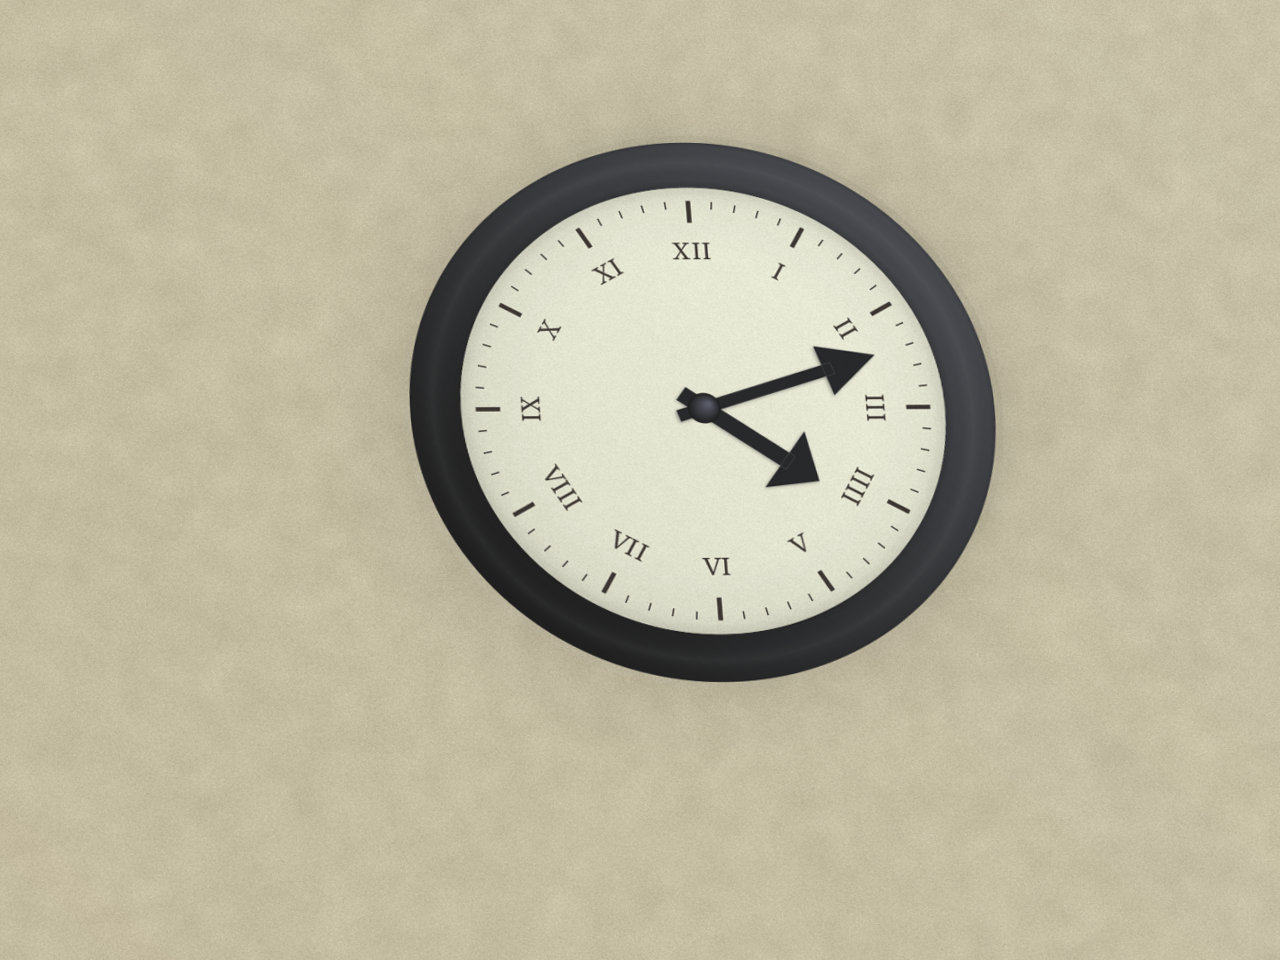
{"hour": 4, "minute": 12}
